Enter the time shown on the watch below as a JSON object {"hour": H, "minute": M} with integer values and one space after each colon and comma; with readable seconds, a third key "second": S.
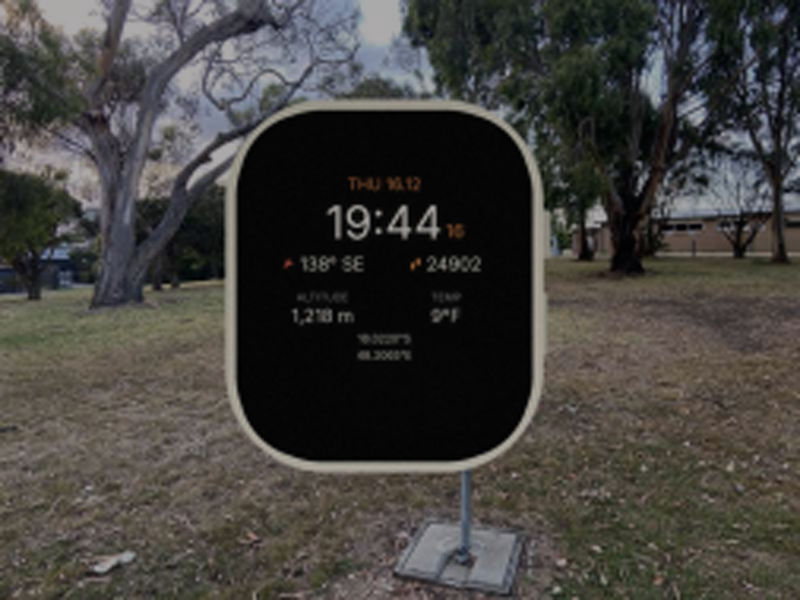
{"hour": 19, "minute": 44}
